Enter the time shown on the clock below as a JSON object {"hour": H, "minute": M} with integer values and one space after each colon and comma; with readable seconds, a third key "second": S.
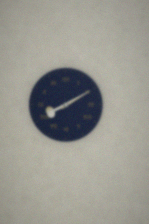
{"hour": 8, "minute": 10}
